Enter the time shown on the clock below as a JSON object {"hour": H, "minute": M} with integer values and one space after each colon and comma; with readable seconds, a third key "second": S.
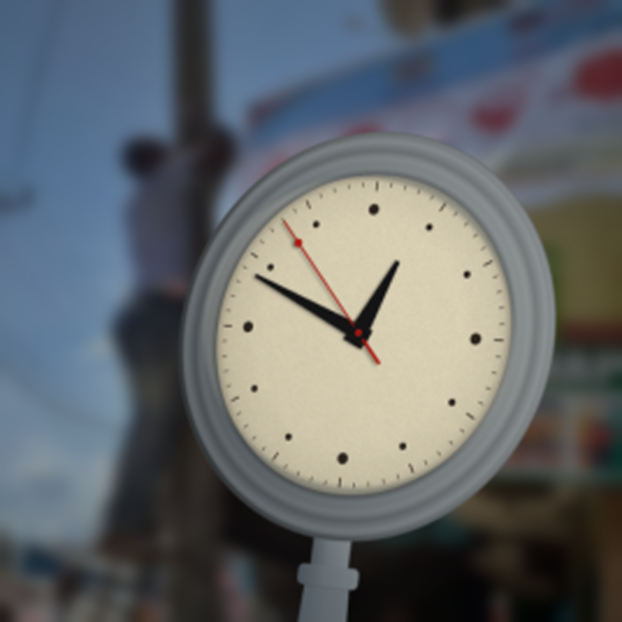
{"hour": 12, "minute": 48, "second": 53}
